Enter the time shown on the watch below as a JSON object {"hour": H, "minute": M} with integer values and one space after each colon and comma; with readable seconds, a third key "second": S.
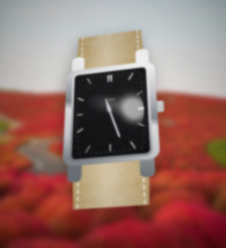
{"hour": 11, "minute": 27}
